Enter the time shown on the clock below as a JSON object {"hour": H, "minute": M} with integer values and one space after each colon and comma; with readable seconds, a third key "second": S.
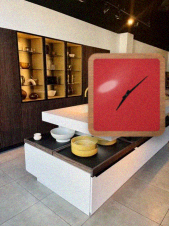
{"hour": 7, "minute": 8}
